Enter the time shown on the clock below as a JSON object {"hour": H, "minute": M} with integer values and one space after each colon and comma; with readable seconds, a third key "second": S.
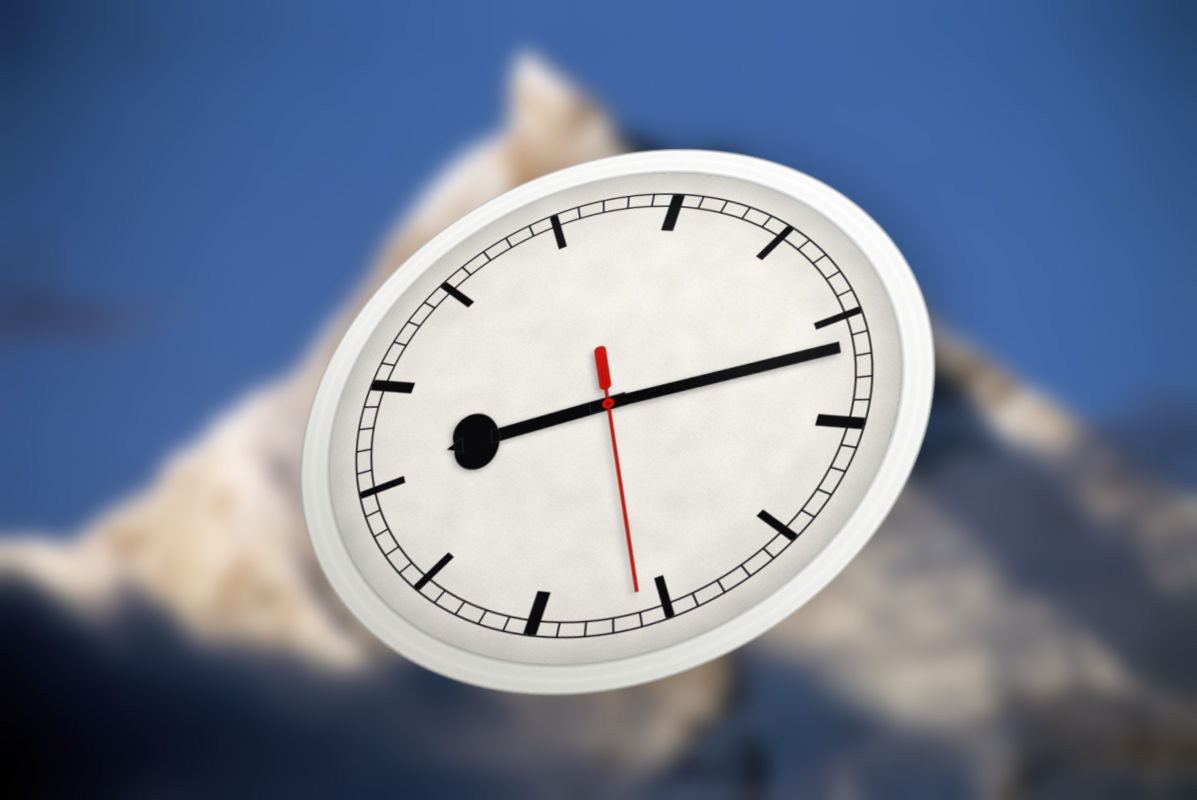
{"hour": 8, "minute": 11, "second": 26}
